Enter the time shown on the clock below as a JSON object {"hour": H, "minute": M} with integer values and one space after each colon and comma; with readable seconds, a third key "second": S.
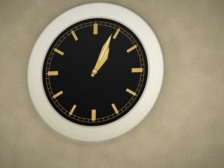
{"hour": 1, "minute": 4}
